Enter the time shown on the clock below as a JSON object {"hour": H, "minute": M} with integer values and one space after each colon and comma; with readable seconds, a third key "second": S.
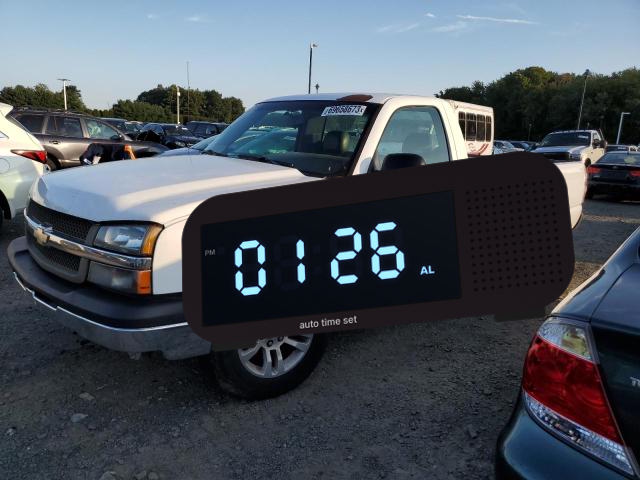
{"hour": 1, "minute": 26}
